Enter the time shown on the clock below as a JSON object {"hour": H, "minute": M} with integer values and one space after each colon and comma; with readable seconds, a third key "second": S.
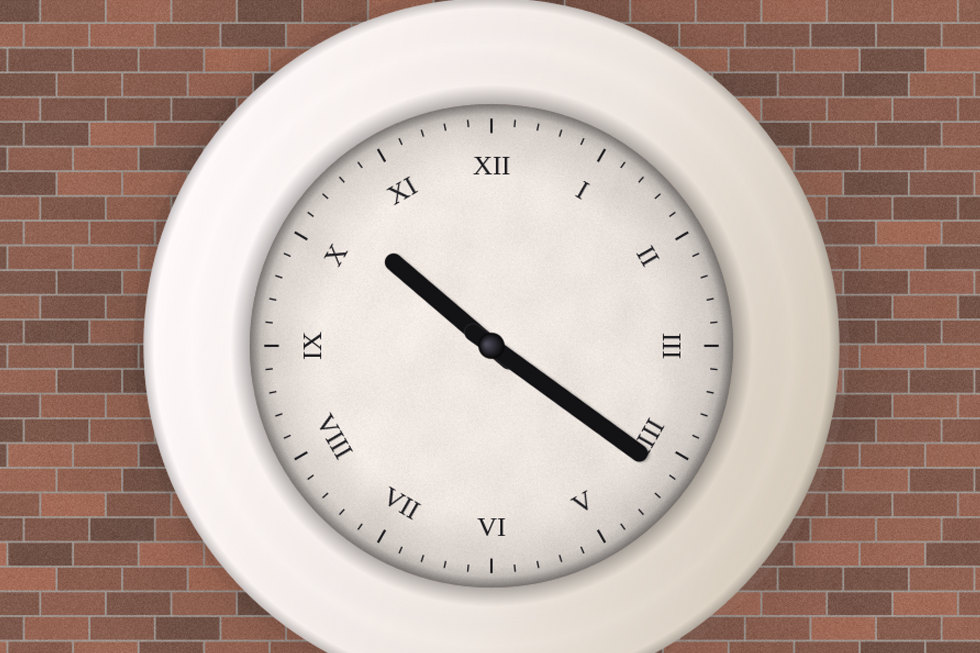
{"hour": 10, "minute": 21}
